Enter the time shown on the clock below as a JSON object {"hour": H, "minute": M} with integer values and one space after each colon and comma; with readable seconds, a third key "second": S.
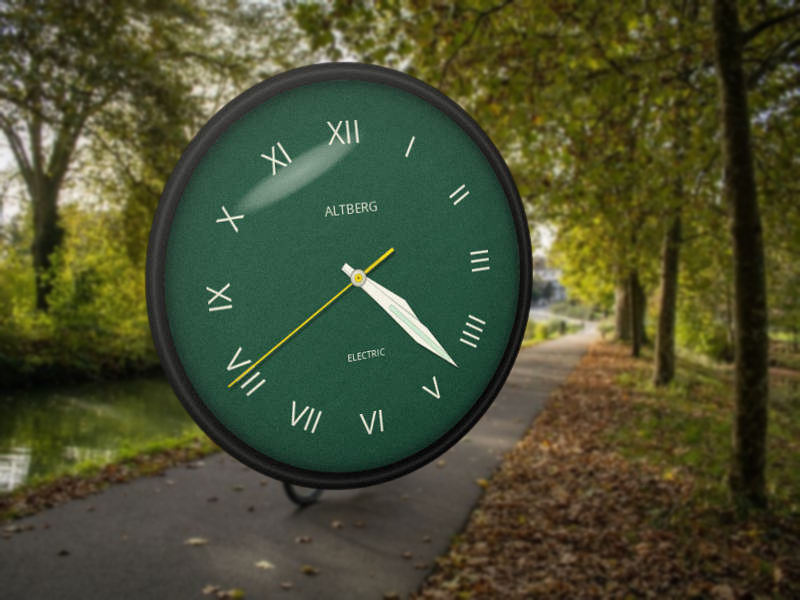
{"hour": 4, "minute": 22, "second": 40}
